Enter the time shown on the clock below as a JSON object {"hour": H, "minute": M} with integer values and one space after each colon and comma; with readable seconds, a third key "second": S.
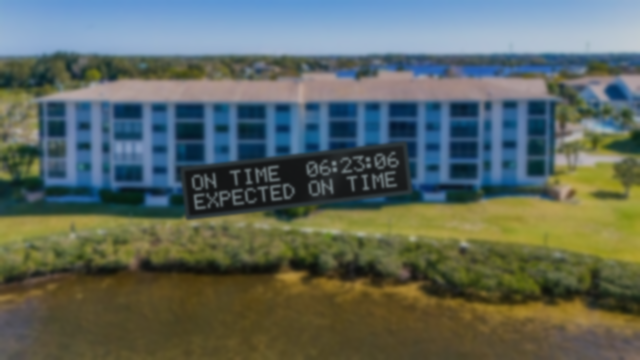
{"hour": 6, "minute": 23, "second": 6}
